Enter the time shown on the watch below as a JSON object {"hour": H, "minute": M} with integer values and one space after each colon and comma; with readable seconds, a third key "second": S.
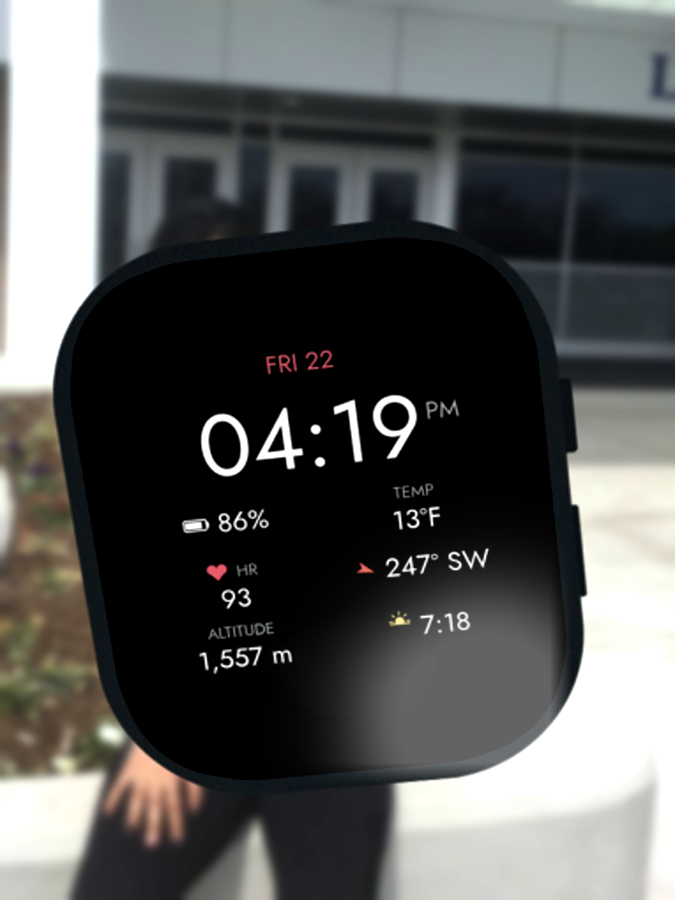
{"hour": 4, "minute": 19}
